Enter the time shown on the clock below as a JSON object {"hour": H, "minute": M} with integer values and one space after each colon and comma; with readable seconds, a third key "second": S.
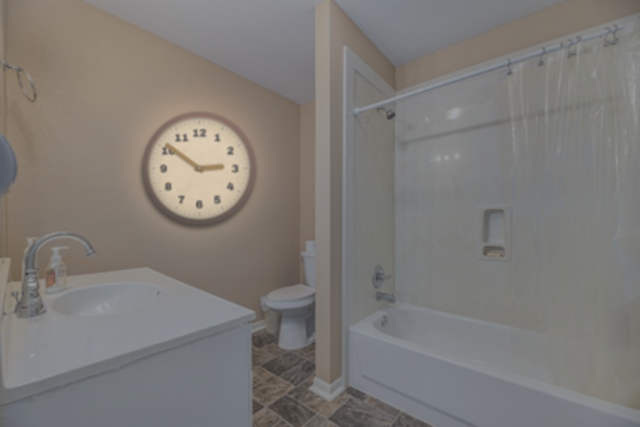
{"hour": 2, "minute": 51}
